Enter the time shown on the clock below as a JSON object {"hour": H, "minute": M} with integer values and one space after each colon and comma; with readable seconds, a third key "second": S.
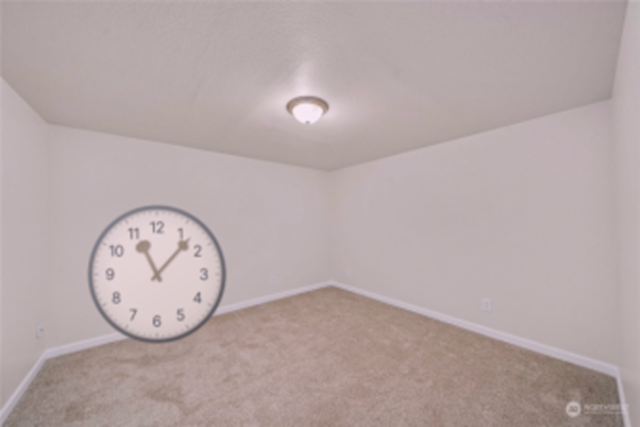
{"hour": 11, "minute": 7}
